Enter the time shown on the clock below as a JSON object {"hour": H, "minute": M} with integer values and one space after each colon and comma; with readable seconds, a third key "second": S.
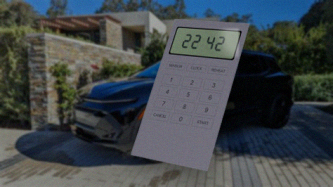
{"hour": 22, "minute": 42}
